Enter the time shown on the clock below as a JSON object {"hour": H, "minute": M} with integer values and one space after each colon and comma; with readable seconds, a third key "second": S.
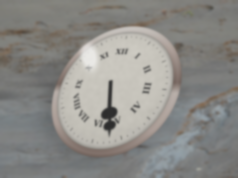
{"hour": 5, "minute": 27}
